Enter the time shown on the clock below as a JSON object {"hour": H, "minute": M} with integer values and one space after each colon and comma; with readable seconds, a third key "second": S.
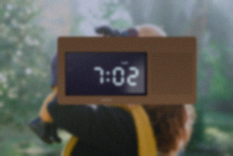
{"hour": 7, "minute": 2}
